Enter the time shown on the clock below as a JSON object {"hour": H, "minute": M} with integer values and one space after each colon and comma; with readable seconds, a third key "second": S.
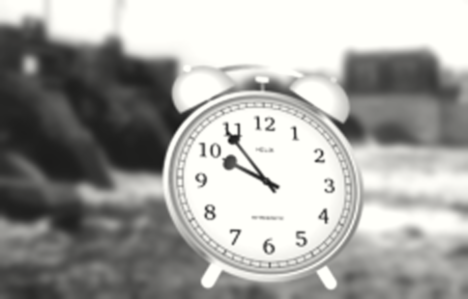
{"hour": 9, "minute": 54}
